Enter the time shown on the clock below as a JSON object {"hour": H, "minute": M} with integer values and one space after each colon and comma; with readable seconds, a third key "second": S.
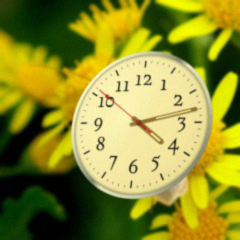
{"hour": 4, "minute": 12, "second": 51}
